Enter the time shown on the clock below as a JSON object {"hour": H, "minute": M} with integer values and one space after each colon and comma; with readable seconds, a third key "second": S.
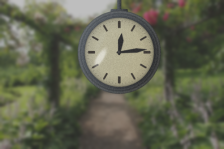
{"hour": 12, "minute": 14}
